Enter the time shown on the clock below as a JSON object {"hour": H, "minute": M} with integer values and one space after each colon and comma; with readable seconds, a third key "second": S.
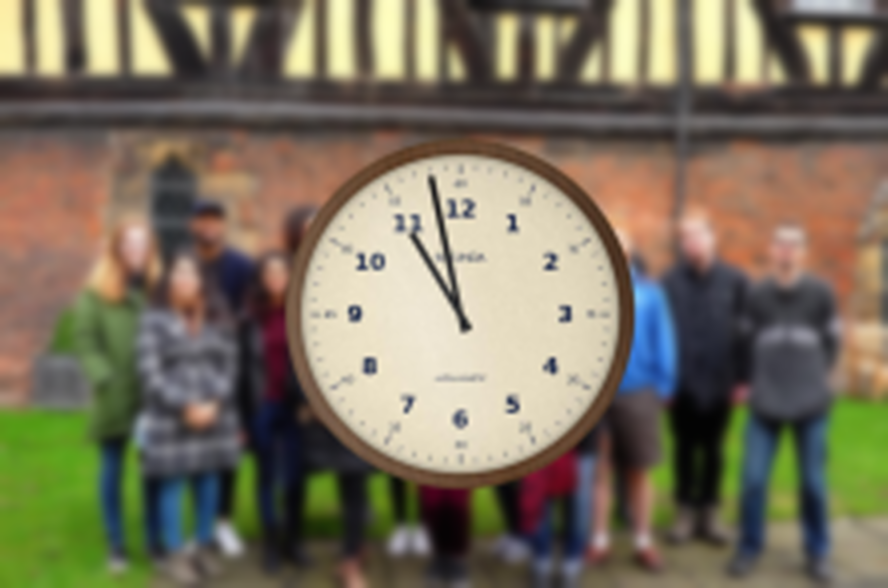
{"hour": 10, "minute": 58}
